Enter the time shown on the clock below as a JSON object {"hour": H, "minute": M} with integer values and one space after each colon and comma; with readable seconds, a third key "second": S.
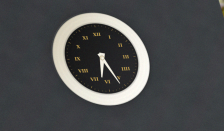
{"hour": 6, "minute": 26}
